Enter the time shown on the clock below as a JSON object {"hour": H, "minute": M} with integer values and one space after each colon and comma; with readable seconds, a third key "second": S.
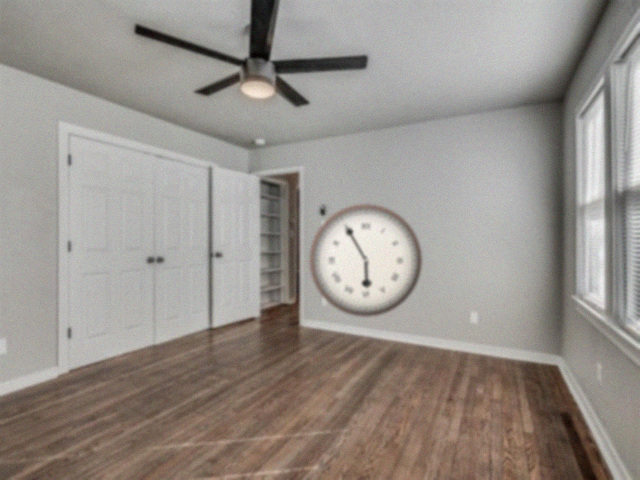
{"hour": 5, "minute": 55}
